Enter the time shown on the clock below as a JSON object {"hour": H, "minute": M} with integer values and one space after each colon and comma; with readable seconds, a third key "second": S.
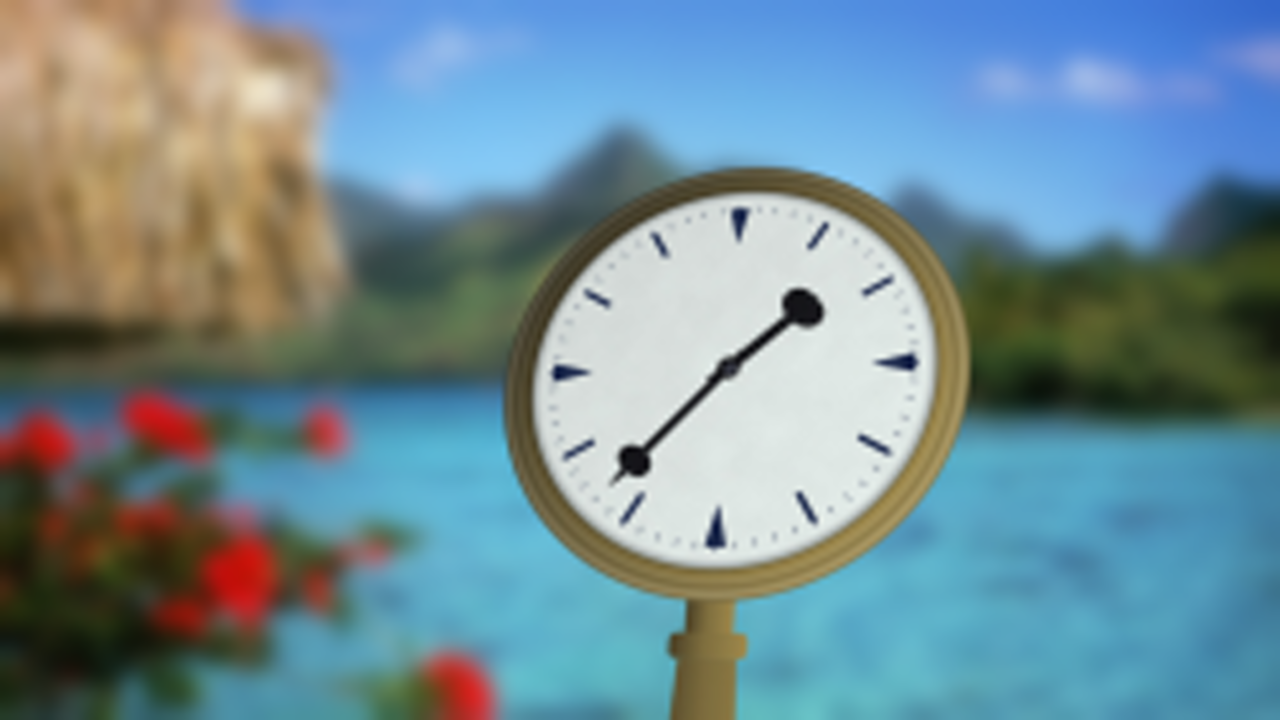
{"hour": 1, "minute": 37}
